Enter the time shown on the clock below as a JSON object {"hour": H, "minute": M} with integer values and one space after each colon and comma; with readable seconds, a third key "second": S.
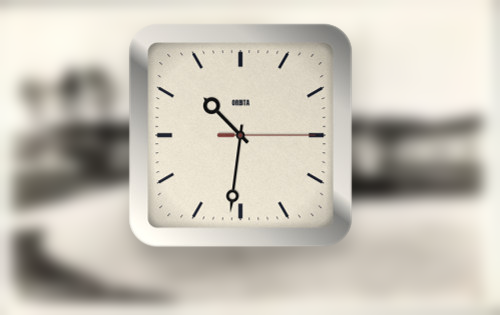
{"hour": 10, "minute": 31, "second": 15}
